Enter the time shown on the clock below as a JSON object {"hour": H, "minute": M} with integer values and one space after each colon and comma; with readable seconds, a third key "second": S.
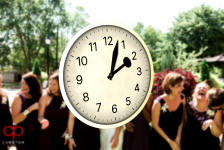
{"hour": 2, "minute": 3}
